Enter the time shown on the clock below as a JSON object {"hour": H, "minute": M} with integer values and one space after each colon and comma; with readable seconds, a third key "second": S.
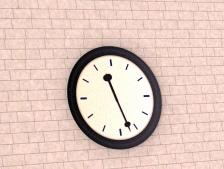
{"hour": 11, "minute": 27}
